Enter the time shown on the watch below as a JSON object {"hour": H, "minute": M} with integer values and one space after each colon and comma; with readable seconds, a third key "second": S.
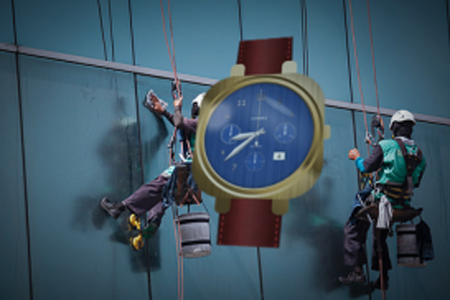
{"hour": 8, "minute": 38}
